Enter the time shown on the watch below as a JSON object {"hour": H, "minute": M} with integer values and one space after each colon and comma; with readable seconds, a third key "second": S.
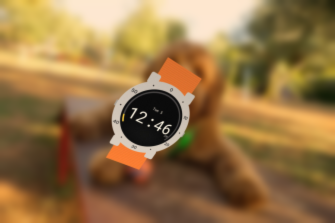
{"hour": 12, "minute": 46}
